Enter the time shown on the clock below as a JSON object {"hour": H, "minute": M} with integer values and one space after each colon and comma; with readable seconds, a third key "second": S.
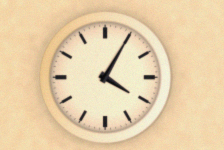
{"hour": 4, "minute": 5}
